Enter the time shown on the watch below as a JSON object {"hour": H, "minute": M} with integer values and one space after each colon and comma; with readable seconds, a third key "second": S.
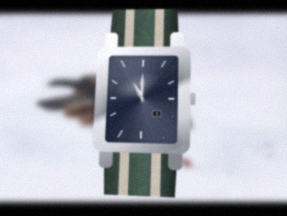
{"hour": 11, "minute": 0}
